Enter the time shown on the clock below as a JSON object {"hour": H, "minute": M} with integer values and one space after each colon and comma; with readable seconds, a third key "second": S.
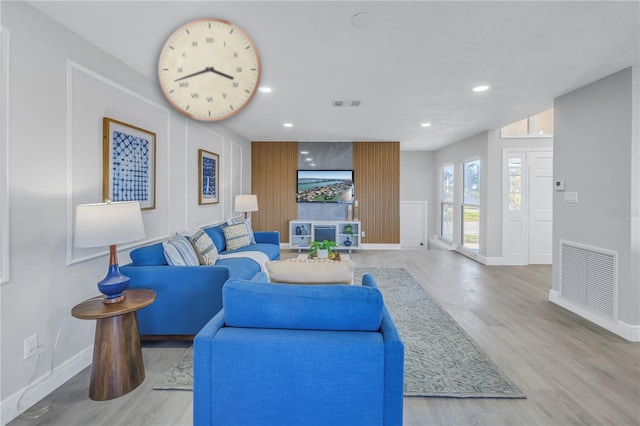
{"hour": 3, "minute": 42}
